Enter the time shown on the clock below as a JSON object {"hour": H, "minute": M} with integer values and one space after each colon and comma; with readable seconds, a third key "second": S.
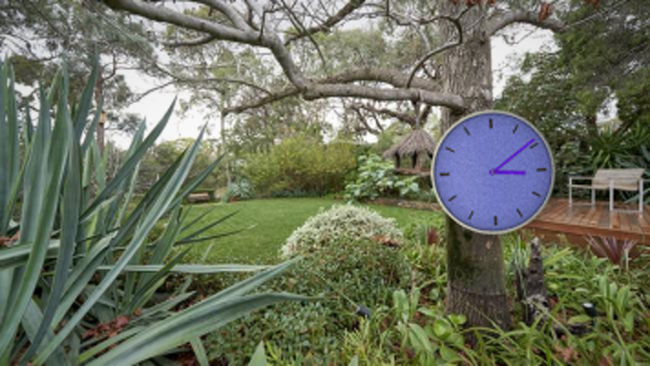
{"hour": 3, "minute": 9}
